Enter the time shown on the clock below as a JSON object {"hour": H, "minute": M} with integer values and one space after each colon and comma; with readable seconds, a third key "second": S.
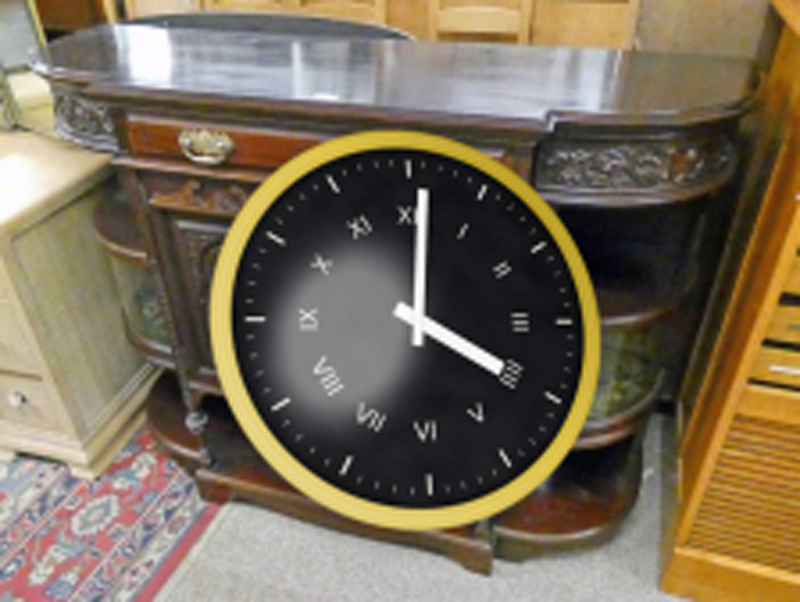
{"hour": 4, "minute": 1}
